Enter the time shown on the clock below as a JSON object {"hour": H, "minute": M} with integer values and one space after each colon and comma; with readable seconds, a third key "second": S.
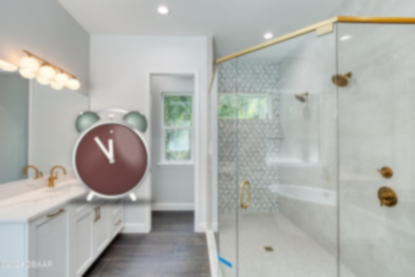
{"hour": 11, "minute": 54}
